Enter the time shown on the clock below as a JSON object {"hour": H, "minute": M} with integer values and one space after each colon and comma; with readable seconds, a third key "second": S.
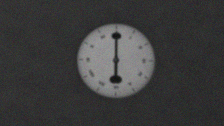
{"hour": 6, "minute": 0}
